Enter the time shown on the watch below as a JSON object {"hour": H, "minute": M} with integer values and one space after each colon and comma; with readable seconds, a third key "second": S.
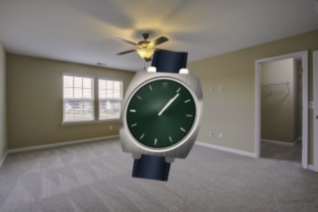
{"hour": 1, "minute": 6}
